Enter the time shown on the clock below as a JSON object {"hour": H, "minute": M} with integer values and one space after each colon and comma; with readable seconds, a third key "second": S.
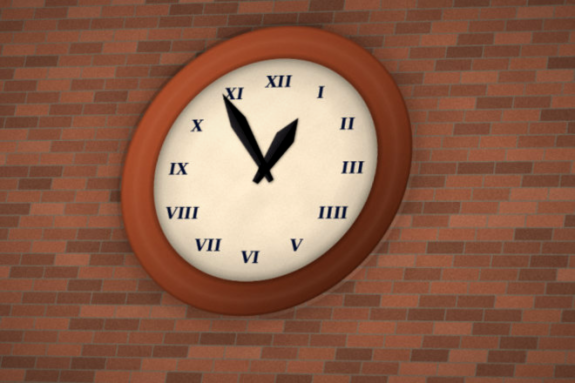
{"hour": 12, "minute": 54}
